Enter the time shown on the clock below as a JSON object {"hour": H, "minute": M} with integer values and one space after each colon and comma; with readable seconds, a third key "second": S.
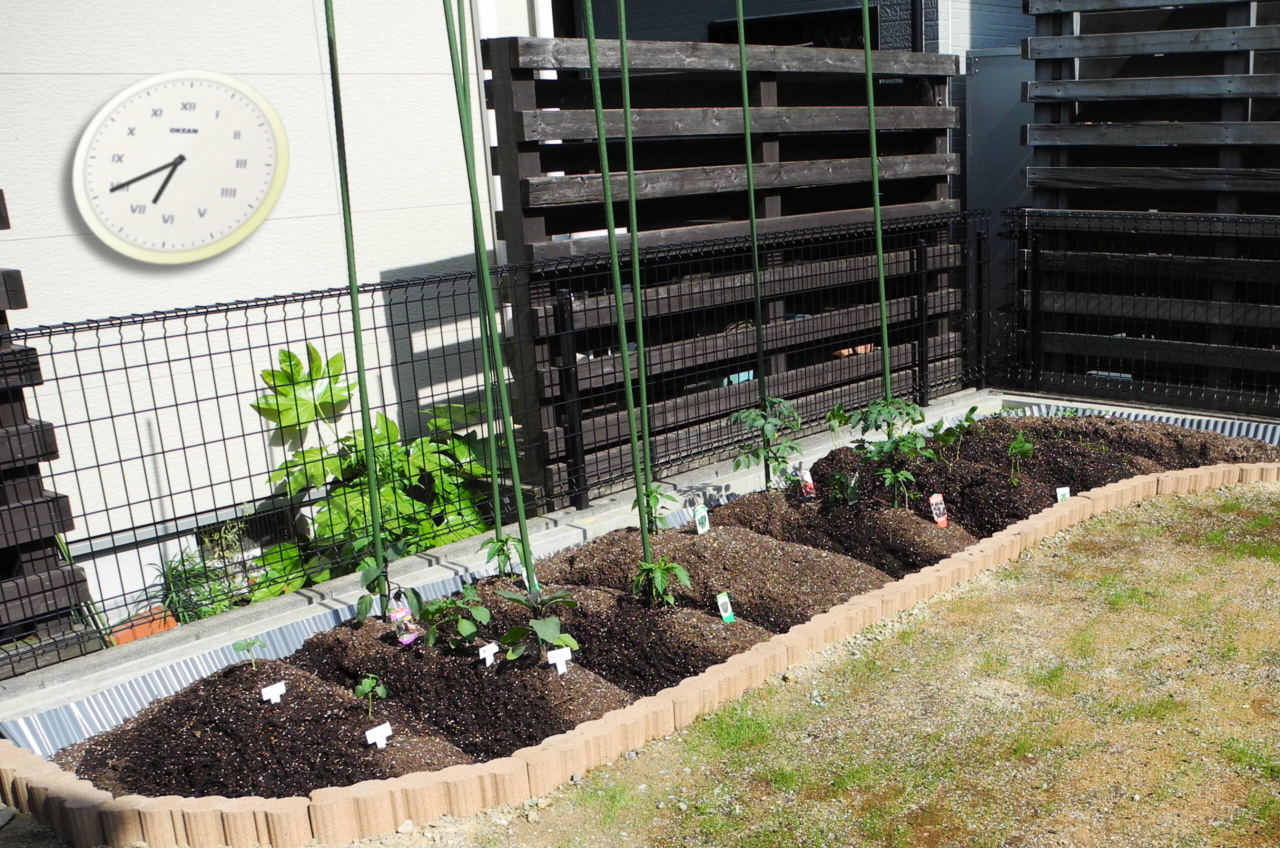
{"hour": 6, "minute": 40}
